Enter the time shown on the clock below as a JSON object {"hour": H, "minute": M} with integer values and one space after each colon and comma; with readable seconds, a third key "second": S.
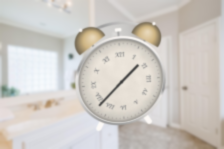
{"hour": 1, "minute": 38}
